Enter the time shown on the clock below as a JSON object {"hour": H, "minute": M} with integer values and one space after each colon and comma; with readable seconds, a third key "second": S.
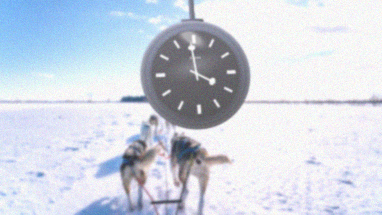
{"hour": 3, "minute": 59}
